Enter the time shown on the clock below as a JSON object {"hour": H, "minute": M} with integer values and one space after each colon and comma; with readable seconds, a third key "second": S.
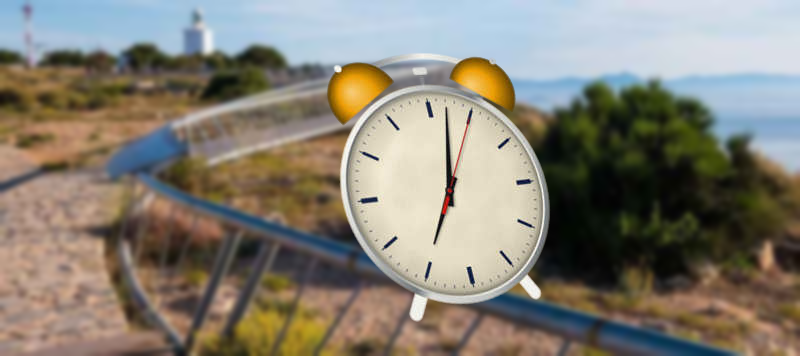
{"hour": 7, "minute": 2, "second": 5}
